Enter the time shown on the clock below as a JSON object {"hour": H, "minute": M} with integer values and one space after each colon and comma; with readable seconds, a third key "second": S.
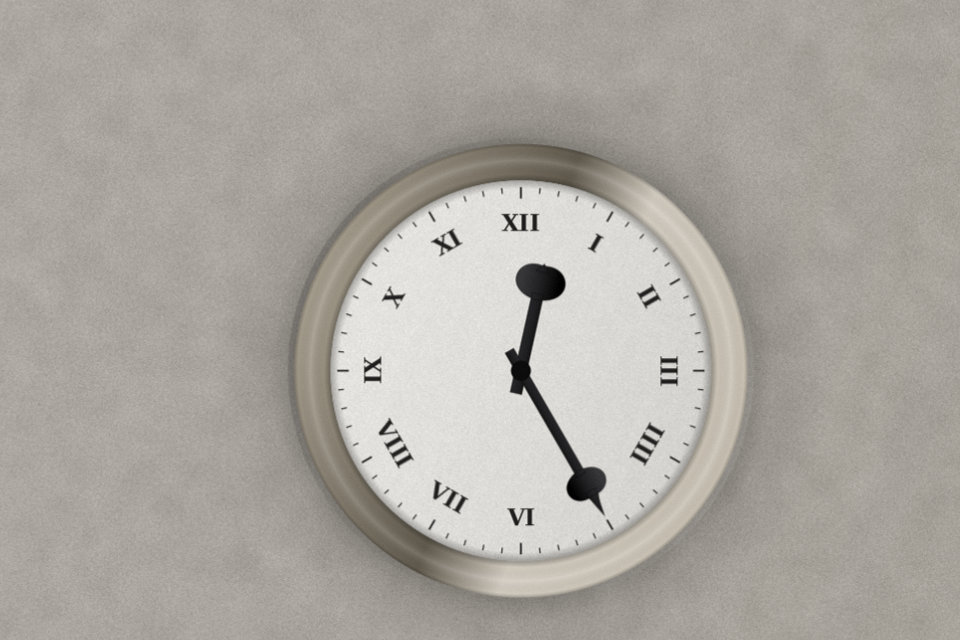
{"hour": 12, "minute": 25}
